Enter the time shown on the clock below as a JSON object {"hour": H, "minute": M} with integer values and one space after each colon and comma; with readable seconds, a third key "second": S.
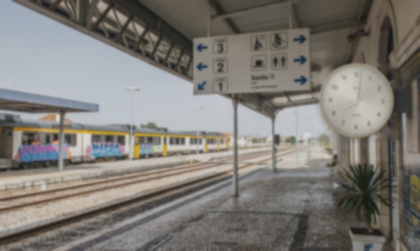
{"hour": 8, "minute": 1}
